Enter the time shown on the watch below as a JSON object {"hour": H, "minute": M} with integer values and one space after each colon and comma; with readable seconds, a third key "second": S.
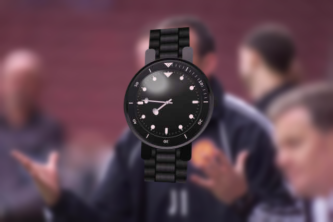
{"hour": 7, "minute": 46}
